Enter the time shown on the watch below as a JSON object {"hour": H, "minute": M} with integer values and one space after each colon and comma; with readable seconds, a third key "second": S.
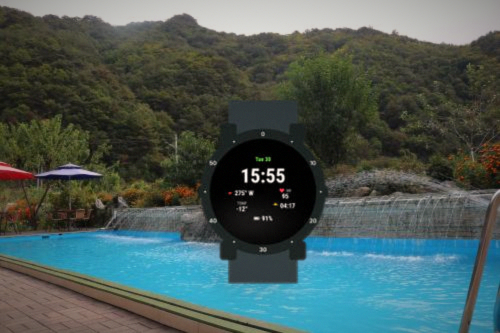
{"hour": 15, "minute": 55}
